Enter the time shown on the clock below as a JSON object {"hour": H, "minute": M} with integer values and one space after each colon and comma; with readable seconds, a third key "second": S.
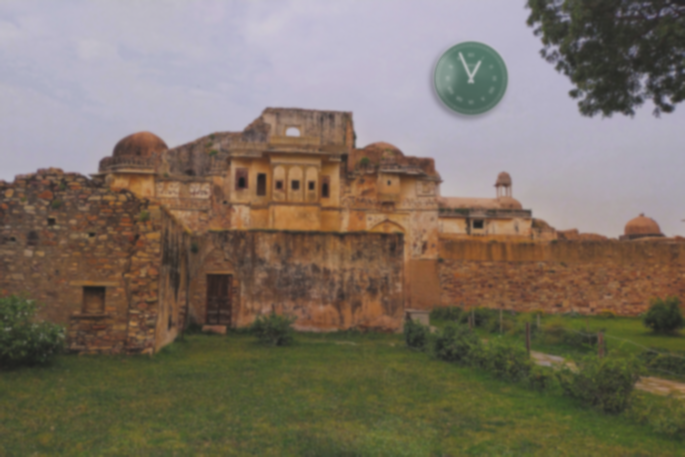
{"hour": 12, "minute": 56}
